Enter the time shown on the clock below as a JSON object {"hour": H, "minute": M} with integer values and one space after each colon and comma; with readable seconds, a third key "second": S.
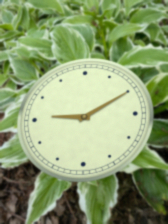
{"hour": 9, "minute": 10}
